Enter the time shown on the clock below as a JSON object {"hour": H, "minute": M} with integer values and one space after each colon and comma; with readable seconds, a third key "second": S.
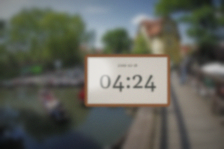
{"hour": 4, "minute": 24}
